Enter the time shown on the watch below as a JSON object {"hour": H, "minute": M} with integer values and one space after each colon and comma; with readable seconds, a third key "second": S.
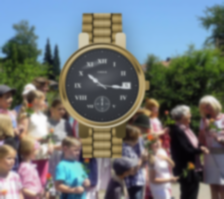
{"hour": 10, "minute": 16}
